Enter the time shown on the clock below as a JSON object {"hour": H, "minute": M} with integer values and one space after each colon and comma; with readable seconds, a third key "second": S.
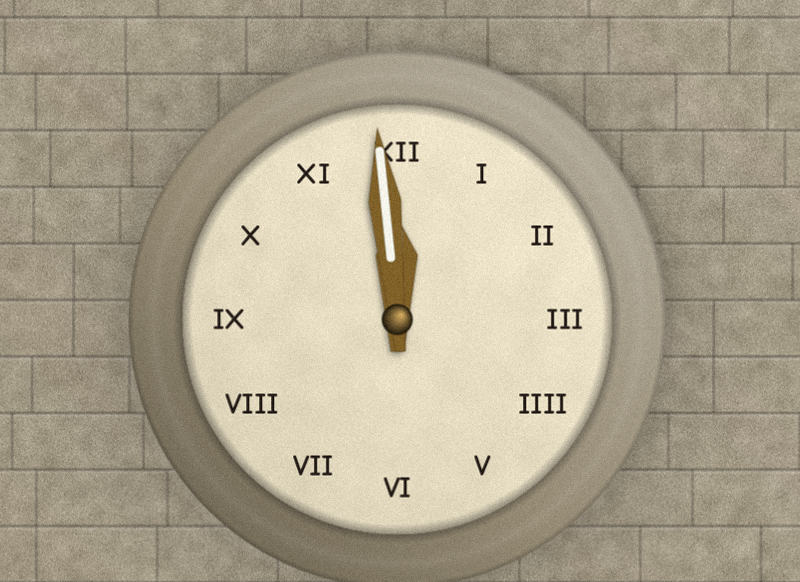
{"hour": 11, "minute": 59}
